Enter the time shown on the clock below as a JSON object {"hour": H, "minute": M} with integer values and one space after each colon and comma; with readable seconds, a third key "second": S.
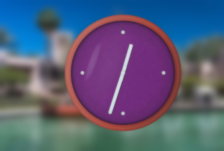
{"hour": 12, "minute": 33}
